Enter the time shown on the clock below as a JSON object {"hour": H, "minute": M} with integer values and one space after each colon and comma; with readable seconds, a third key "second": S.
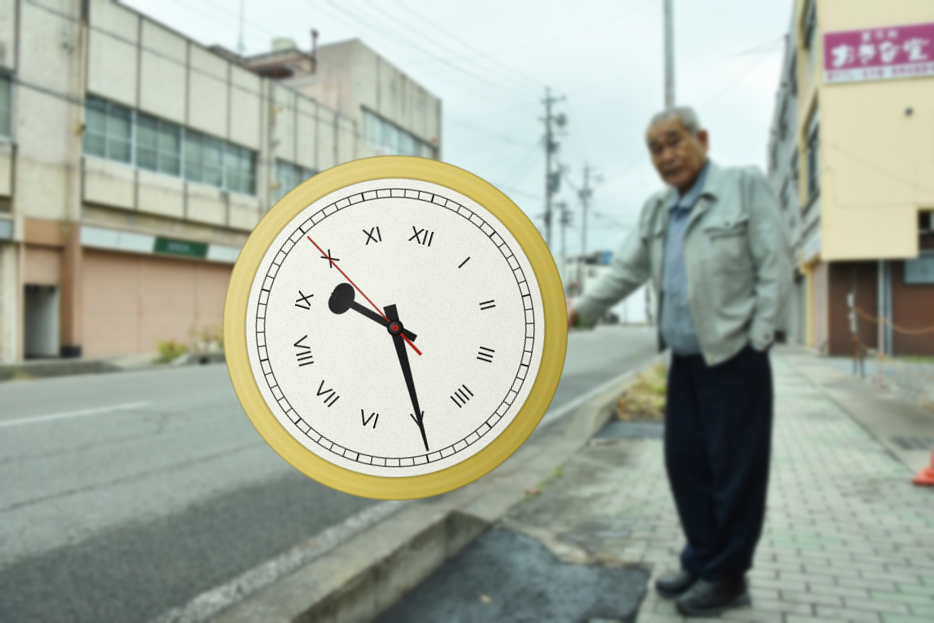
{"hour": 9, "minute": 24, "second": 50}
